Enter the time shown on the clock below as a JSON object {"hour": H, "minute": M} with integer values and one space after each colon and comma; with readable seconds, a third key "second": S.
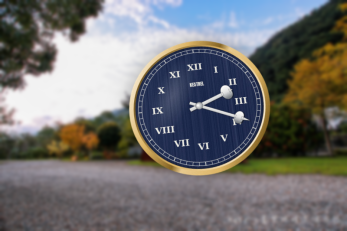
{"hour": 2, "minute": 19}
